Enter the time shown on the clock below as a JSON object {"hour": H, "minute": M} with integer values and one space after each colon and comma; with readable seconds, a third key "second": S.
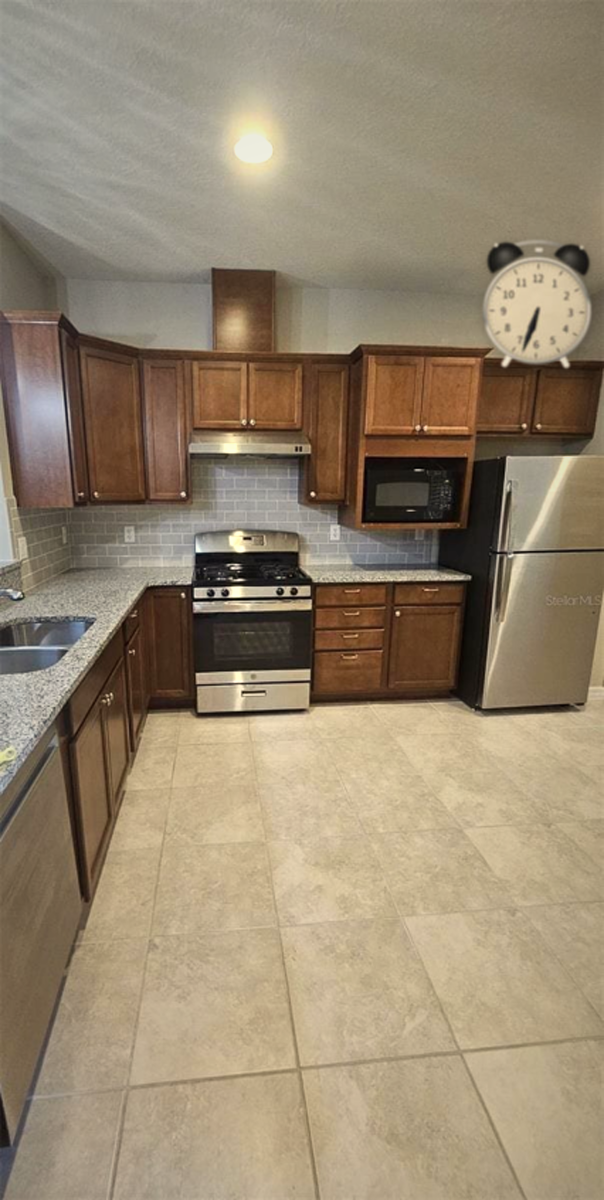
{"hour": 6, "minute": 33}
